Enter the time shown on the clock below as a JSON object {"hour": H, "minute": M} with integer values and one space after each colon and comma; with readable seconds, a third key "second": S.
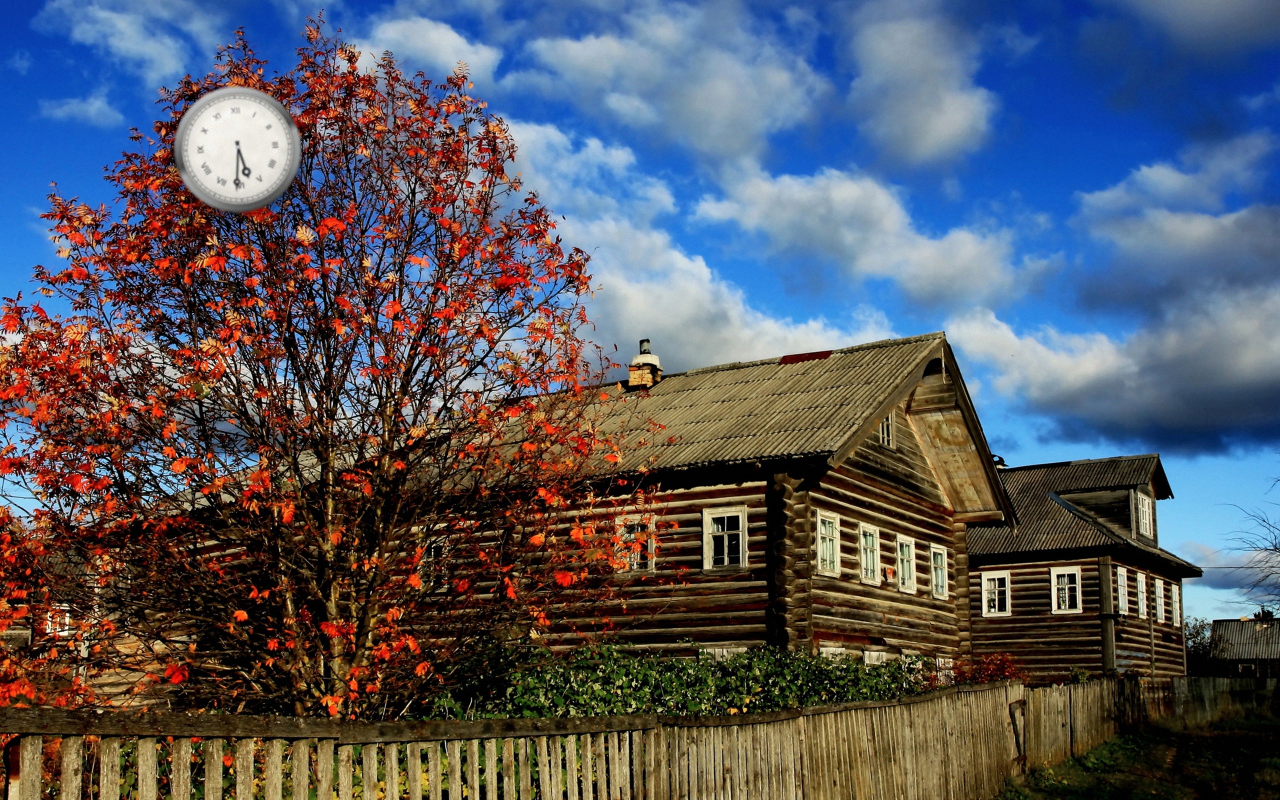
{"hour": 5, "minute": 31}
